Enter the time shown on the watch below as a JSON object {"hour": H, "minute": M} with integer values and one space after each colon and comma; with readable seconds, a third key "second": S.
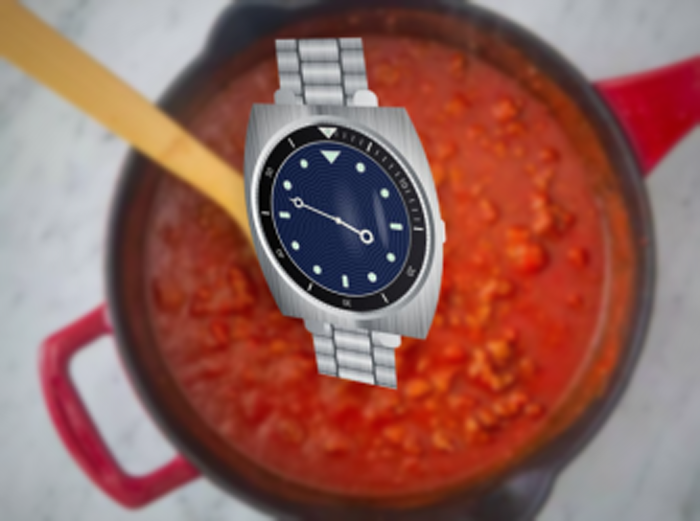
{"hour": 3, "minute": 48}
